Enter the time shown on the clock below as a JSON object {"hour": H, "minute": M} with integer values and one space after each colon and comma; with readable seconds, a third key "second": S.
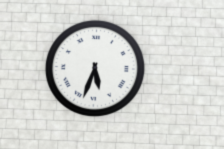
{"hour": 5, "minute": 33}
